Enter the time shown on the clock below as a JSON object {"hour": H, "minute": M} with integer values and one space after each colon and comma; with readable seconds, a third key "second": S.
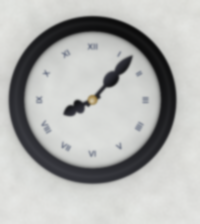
{"hour": 8, "minute": 7}
